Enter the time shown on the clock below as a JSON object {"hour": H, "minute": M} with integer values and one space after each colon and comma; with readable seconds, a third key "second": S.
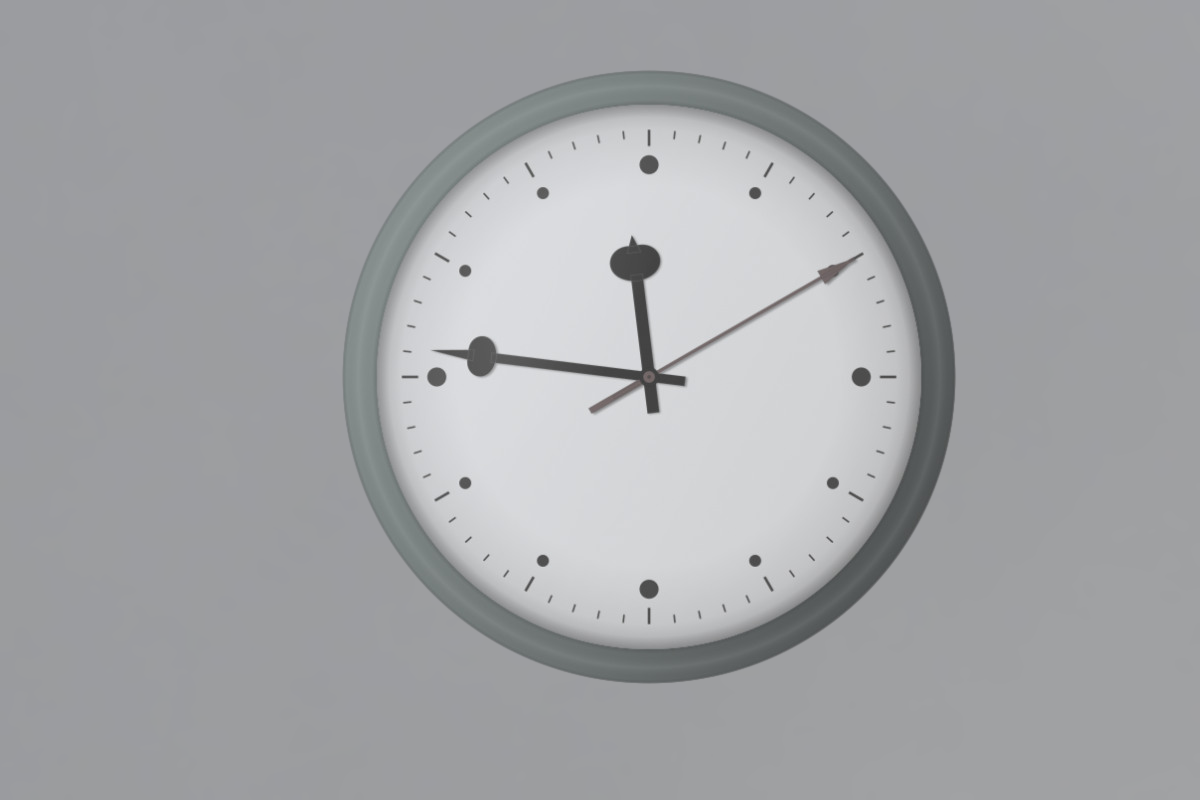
{"hour": 11, "minute": 46, "second": 10}
